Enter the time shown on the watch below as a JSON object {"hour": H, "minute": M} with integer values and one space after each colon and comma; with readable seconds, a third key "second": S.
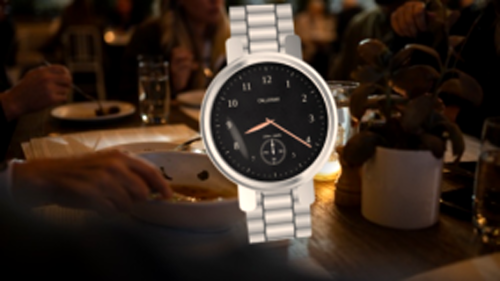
{"hour": 8, "minute": 21}
